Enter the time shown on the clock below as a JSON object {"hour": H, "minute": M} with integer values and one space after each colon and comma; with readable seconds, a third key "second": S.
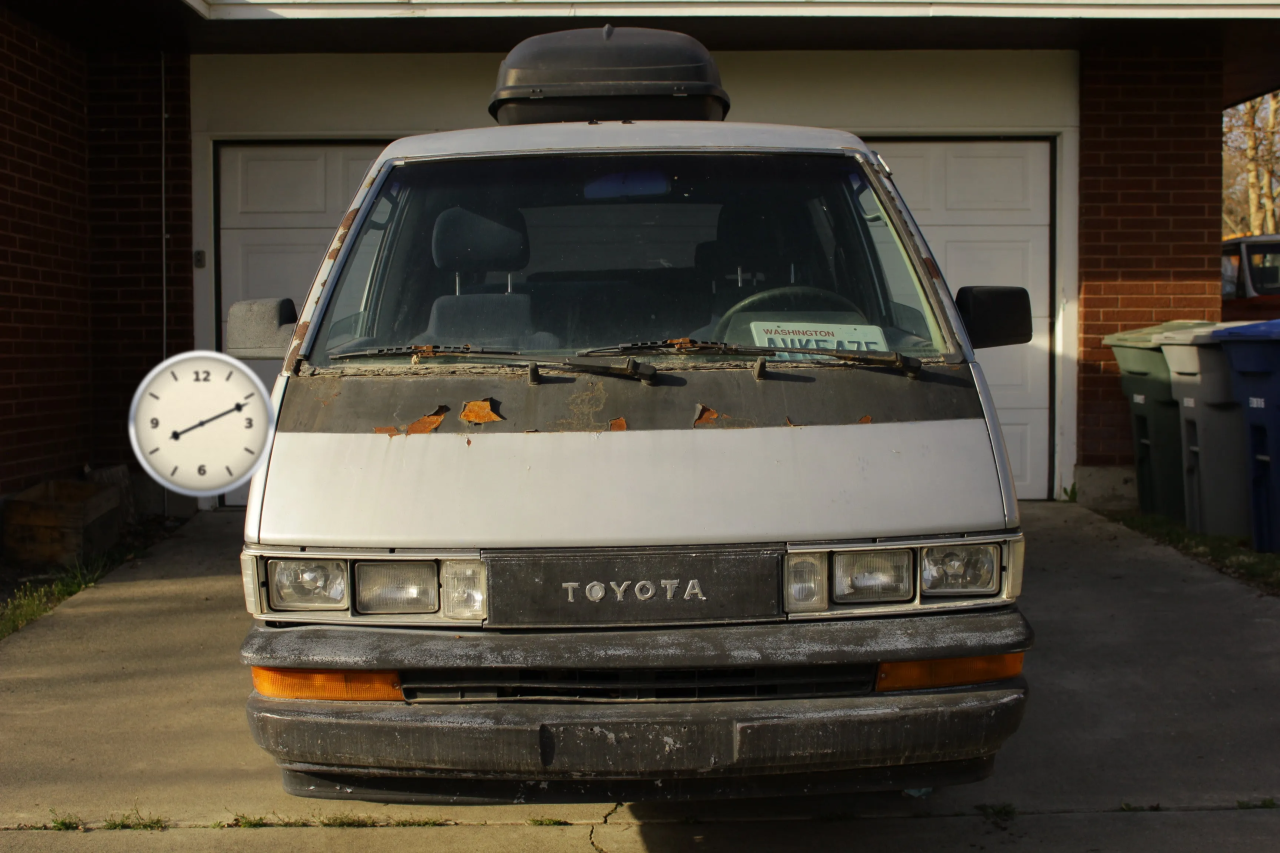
{"hour": 8, "minute": 11}
